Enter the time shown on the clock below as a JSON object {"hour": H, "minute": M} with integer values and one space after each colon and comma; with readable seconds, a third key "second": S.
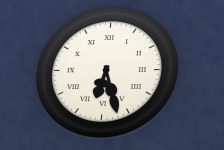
{"hour": 6, "minute": 27}
